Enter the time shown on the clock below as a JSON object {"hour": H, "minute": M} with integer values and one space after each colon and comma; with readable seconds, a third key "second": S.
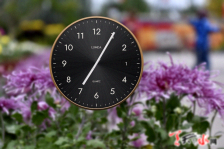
{"hour": 7, "minute": 5}
